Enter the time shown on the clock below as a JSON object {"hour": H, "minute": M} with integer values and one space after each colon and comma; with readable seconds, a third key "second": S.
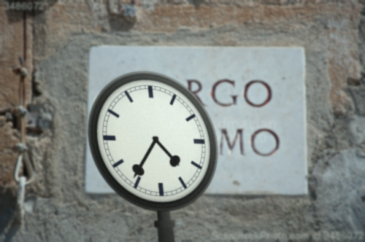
{"hour": 4, "minute": 36}
